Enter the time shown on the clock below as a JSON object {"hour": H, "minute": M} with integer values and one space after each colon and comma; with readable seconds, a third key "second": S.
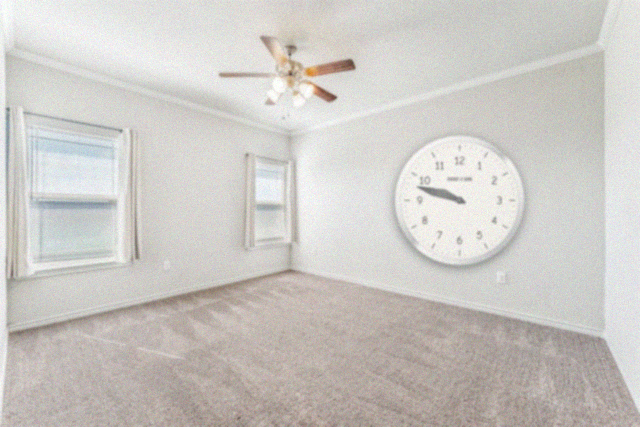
{"hour": 9, "minute": 48}
